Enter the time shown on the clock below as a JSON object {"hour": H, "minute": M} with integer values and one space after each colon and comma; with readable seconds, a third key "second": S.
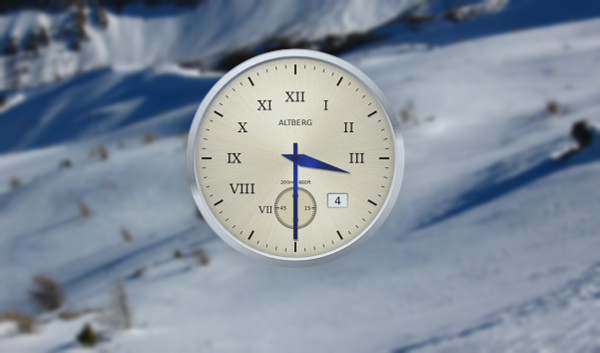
{"hour": 3, "minute": 30}
